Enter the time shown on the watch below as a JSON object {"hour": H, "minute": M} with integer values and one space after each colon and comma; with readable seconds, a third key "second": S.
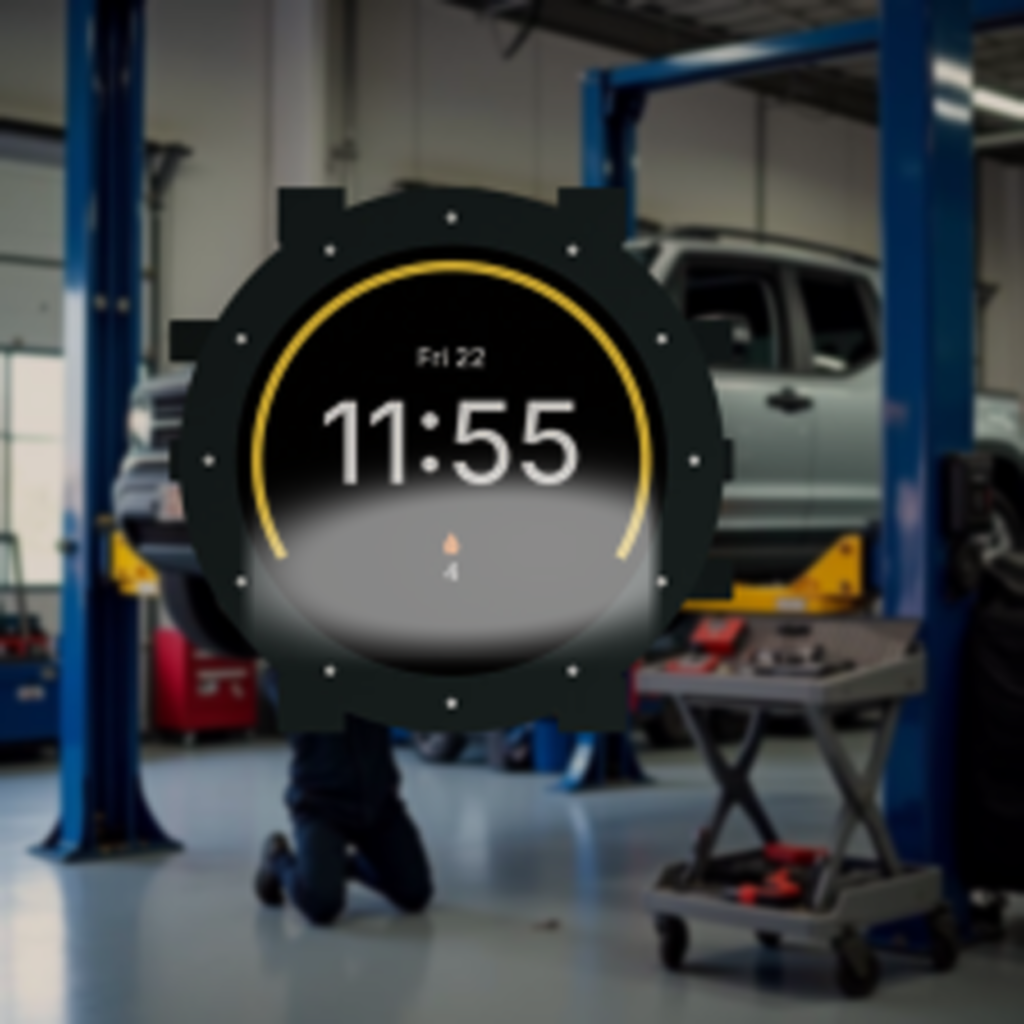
{"hour": 11, "minute": 55}
